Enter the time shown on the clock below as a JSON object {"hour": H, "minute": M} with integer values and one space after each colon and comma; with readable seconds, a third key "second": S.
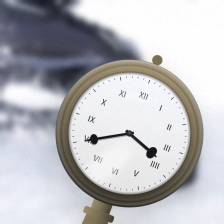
{"hour": 3, "minute": 40}
